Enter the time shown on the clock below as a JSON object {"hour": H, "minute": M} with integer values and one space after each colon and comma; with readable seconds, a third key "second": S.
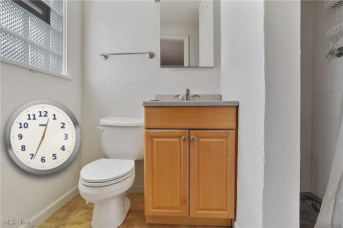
{"hour": 12, "minute": 34}
